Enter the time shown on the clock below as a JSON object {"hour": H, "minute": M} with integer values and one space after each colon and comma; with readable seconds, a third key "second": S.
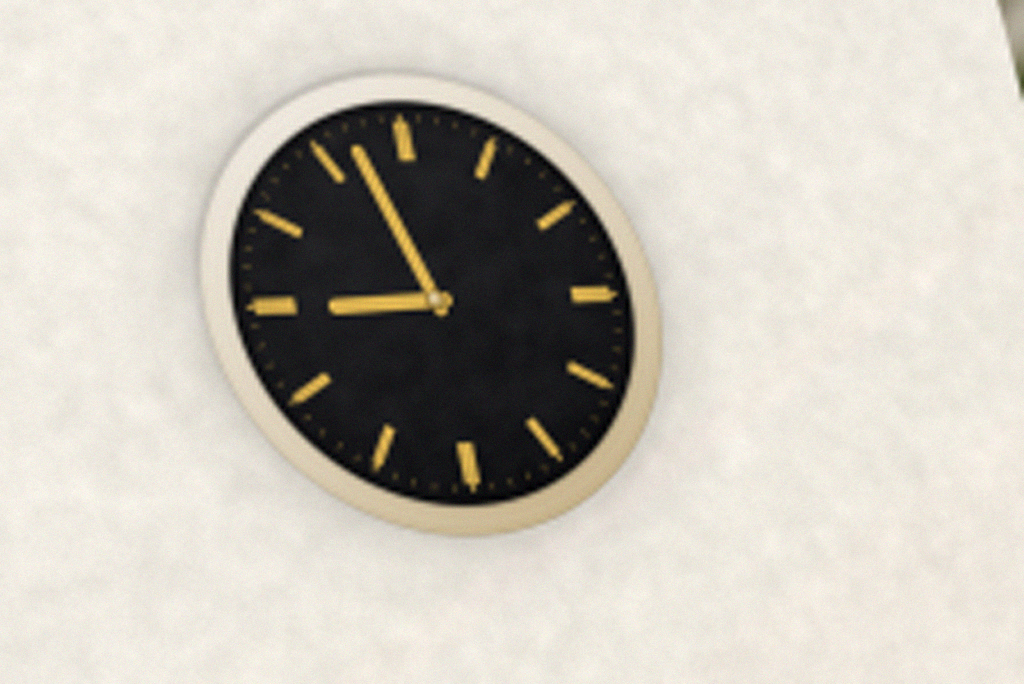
{"hour": 8, "minute": 57}
